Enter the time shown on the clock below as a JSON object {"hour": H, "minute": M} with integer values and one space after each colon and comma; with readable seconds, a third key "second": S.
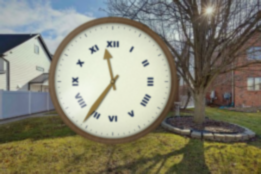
{"hour": 11, "minute": 36}
